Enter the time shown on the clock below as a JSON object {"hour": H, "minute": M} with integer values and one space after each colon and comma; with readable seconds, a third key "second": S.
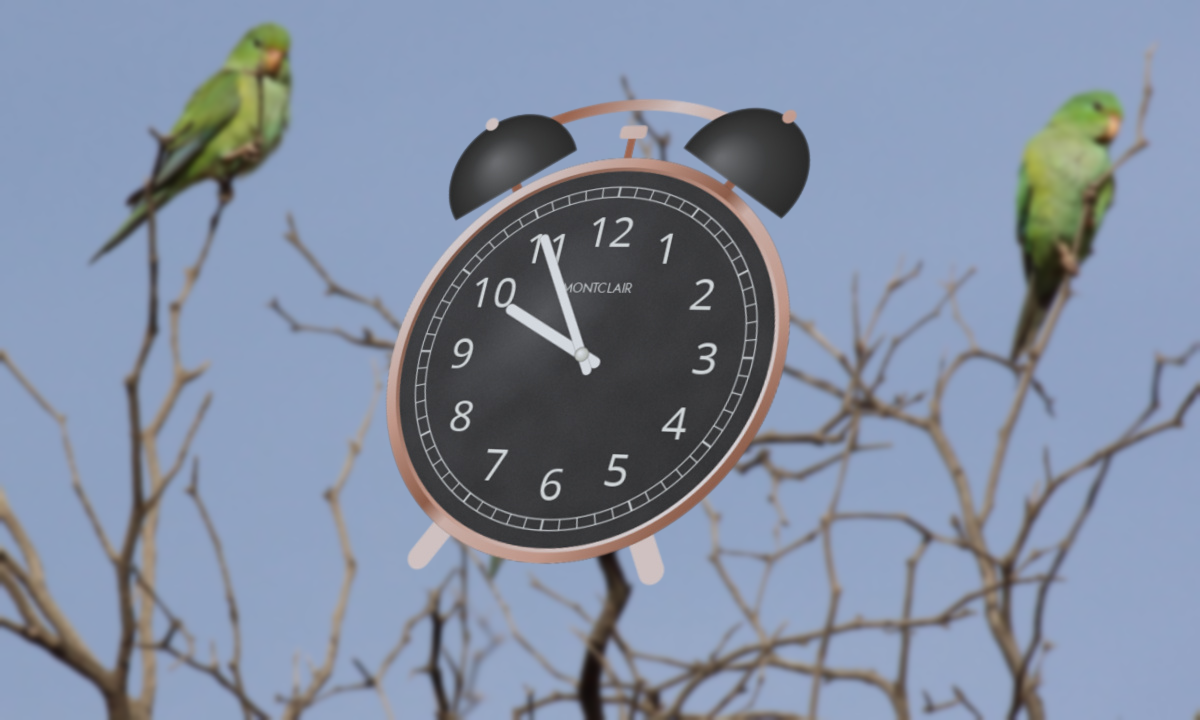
{"hour": 9, "minute": 55}
